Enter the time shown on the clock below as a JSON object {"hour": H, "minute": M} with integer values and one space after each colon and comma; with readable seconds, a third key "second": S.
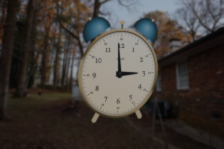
{"hour": 2, "minute": 59}
